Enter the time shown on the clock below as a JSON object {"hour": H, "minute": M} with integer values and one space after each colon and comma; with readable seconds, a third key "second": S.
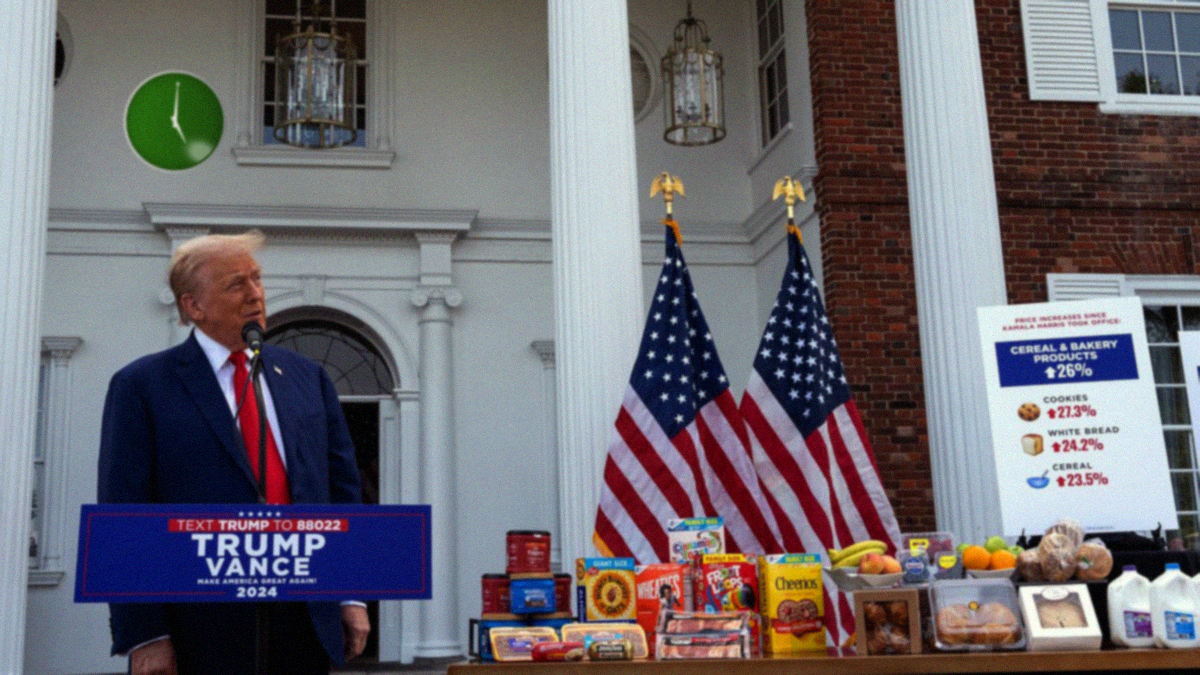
{"hour": 5, "minute": 0}
